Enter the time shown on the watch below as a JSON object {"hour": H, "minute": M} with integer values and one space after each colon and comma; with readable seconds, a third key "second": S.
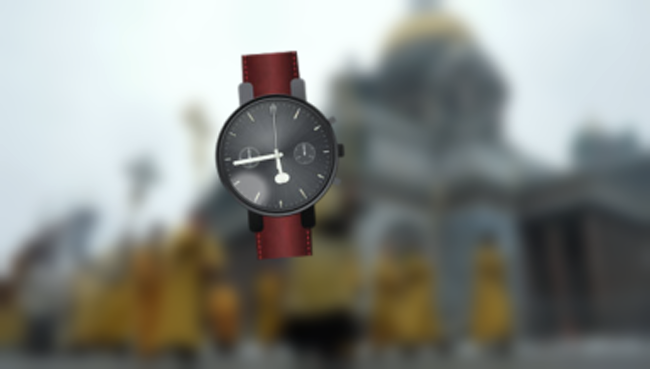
{"hour": 5, "minute": 44}
